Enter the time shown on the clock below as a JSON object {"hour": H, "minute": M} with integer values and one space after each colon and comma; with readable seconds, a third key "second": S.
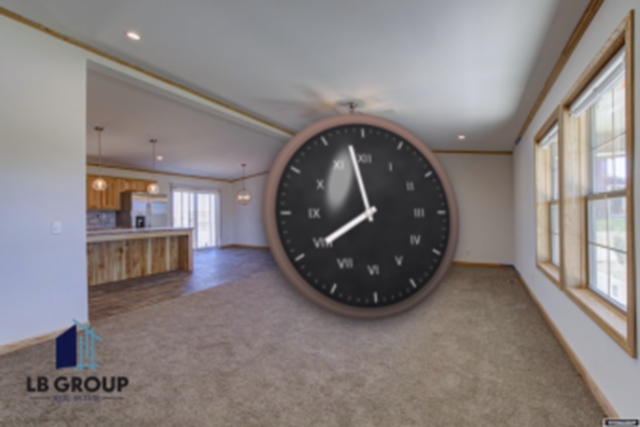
{"hour": 7, "minute": 58}
